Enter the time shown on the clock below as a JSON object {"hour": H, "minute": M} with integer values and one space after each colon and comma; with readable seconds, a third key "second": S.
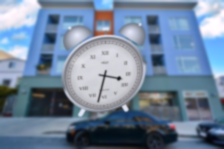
{"hour": 3, "minute": 32}
